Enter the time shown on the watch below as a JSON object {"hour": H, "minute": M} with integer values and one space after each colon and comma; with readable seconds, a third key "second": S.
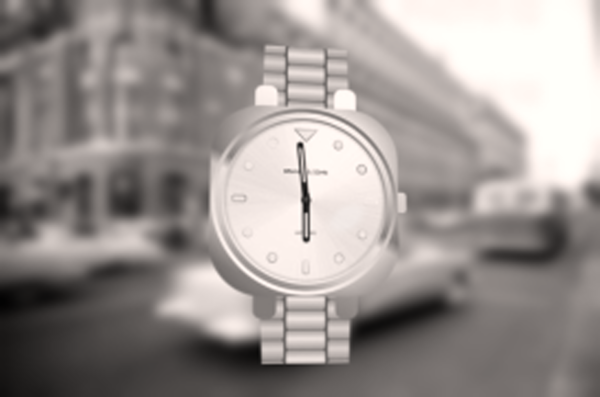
{"hour": 5, "minute": 59}
